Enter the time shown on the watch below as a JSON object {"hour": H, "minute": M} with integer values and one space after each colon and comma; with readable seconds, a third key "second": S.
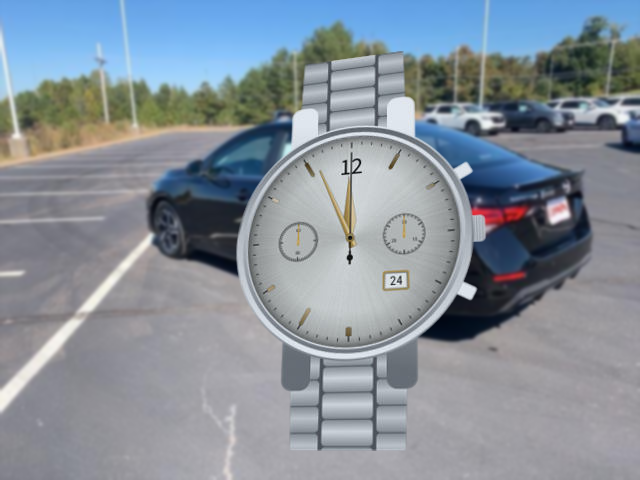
{"hour": 11, "minute": 56}
